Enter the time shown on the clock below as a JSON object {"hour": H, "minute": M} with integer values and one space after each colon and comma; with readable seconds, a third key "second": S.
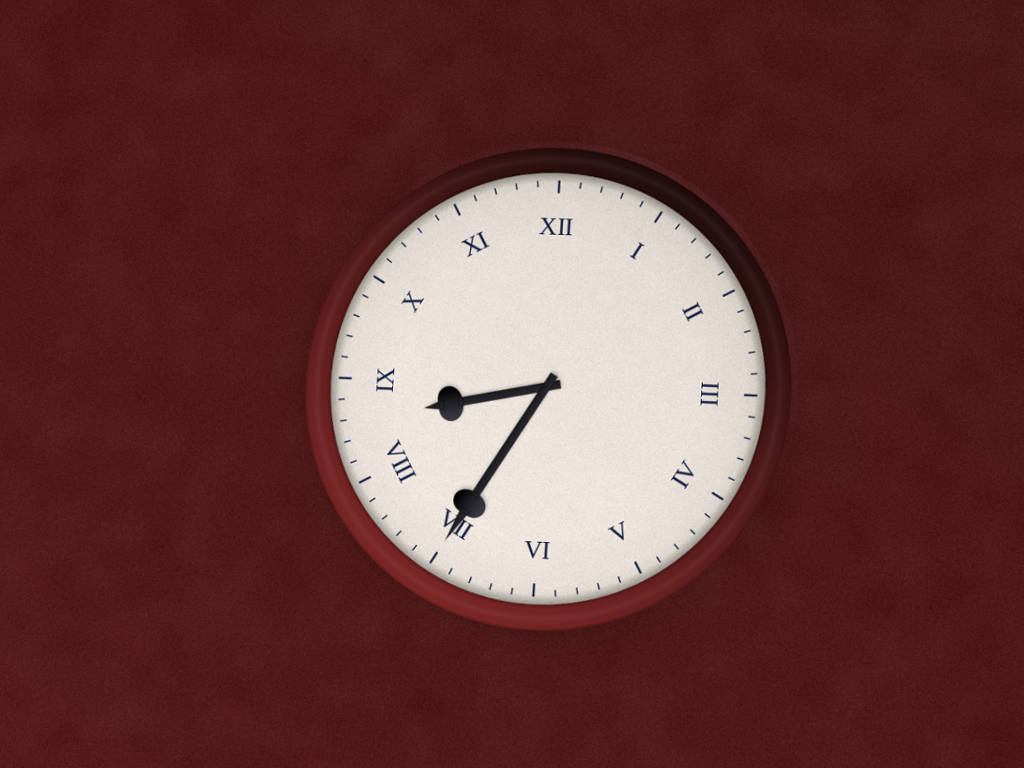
{"hour": 8, "minute": 35}
